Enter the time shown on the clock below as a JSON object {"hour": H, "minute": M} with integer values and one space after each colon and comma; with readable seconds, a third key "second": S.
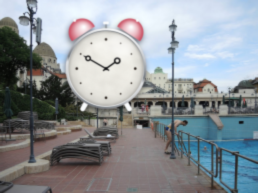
{"hour": 1, "minute": 50}
